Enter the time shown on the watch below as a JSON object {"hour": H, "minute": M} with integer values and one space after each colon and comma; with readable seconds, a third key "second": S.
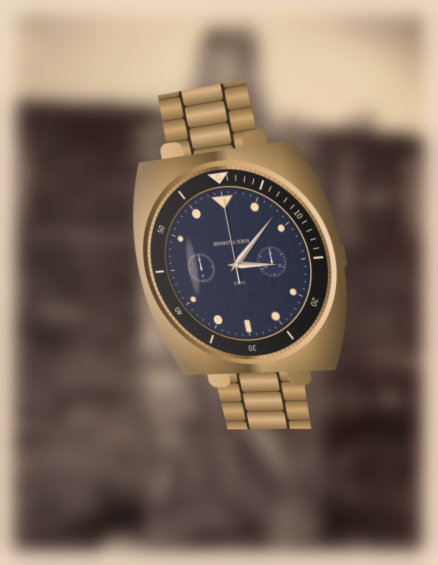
{"hour": 3, "minute": 8}
